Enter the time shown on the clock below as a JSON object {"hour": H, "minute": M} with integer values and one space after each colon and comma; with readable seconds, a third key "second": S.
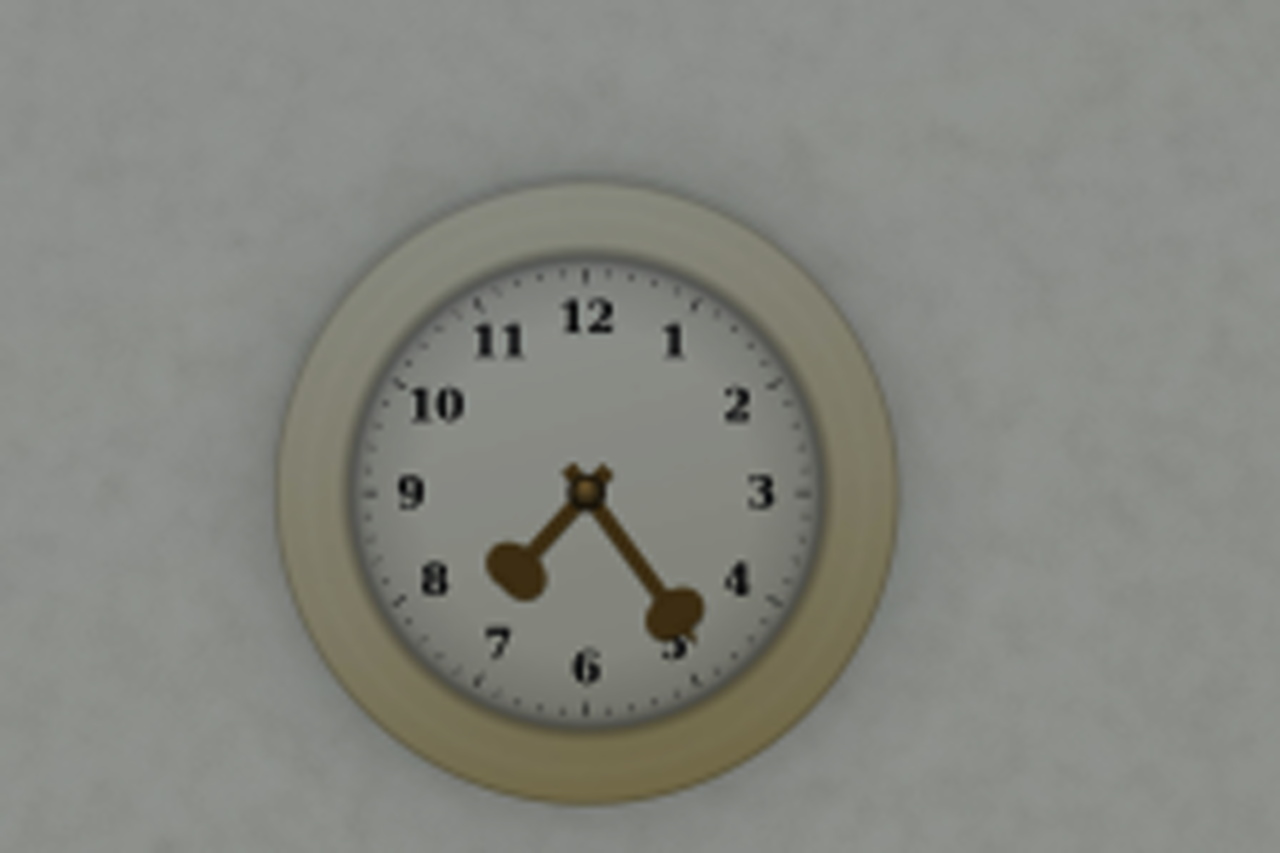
{"hour": 7, "minute": 24}
